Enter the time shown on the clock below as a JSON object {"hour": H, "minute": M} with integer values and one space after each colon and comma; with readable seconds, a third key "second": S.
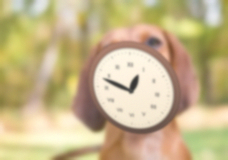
{"hour": 12, "minute": 48}
